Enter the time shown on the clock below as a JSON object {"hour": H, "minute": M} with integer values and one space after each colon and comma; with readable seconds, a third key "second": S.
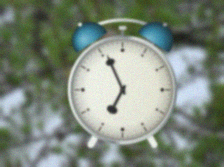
{"hour": 6, "minute": 56}
